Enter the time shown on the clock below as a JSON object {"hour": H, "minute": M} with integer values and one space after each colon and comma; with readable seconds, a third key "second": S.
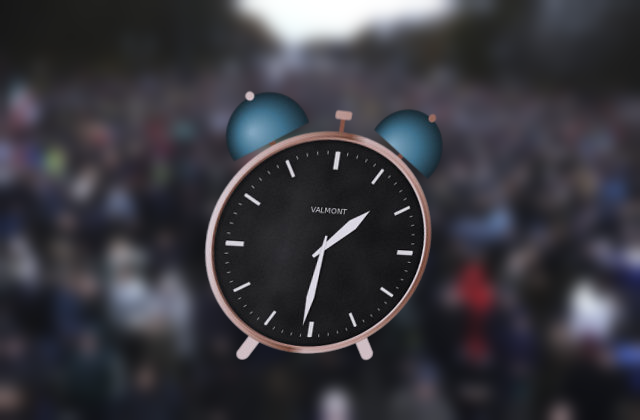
{"hour": 1, "minute": 31}
